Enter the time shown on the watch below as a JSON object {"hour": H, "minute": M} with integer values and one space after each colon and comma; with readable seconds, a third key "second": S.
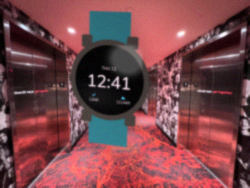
{"hour": 12, "minute": 41}
